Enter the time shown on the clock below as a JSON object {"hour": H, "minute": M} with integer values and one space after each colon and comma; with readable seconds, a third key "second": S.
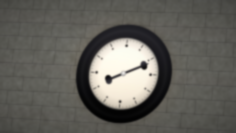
{"hour": 8, "minute": 11}
